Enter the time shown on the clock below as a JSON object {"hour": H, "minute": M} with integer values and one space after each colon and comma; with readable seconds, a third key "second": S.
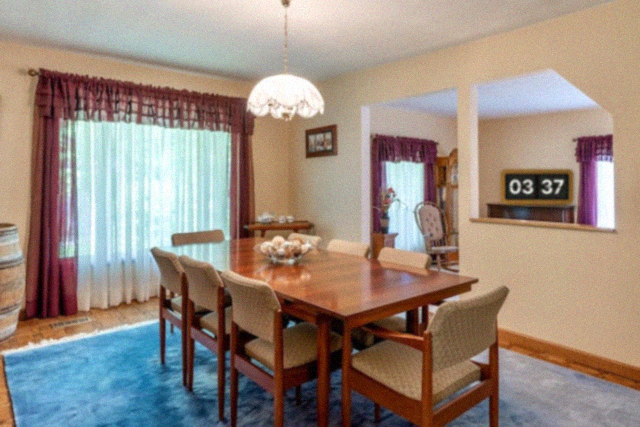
{"hour": 3, "minute": 37}
